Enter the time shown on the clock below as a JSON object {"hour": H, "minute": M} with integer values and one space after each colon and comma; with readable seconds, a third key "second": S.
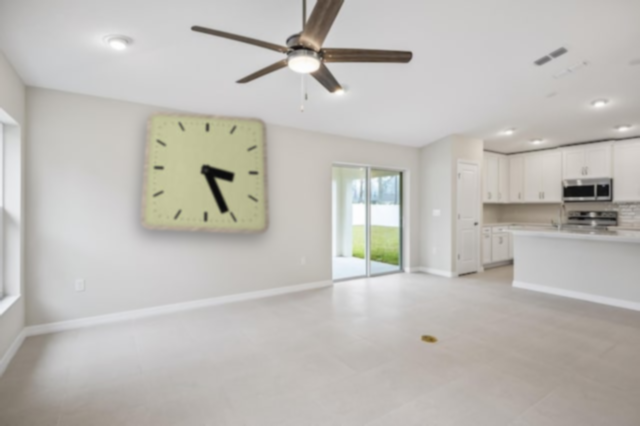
{"hour": 3, "minute": 26}
